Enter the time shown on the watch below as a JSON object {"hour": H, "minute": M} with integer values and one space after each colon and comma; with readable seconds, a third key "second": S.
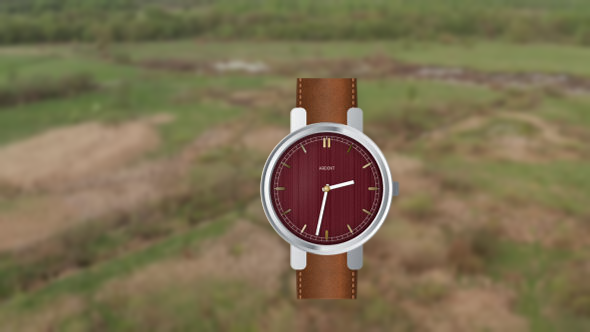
{"hour": 2, "minute": 32}
